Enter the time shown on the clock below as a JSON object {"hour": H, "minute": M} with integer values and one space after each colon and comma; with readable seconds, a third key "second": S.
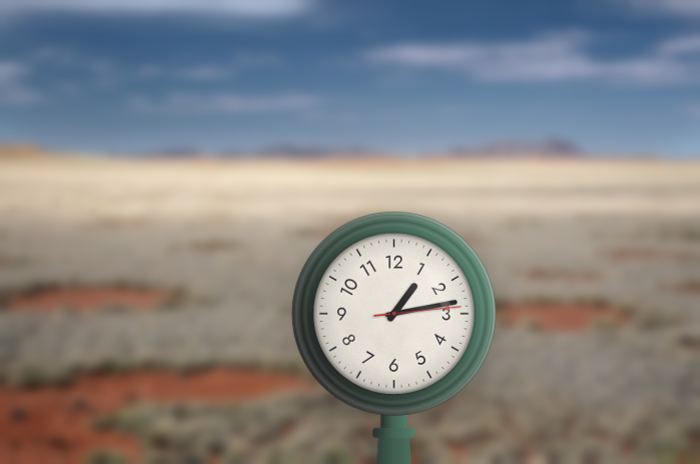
{"hour": 1, "minute": 13, "second": 14}
